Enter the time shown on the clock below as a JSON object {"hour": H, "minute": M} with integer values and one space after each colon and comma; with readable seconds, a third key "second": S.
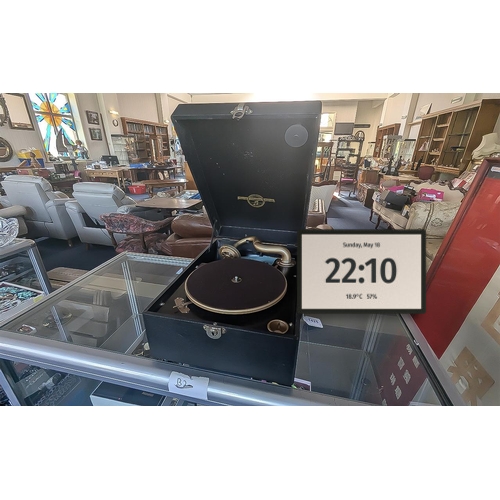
{"hour": 22, "minute": 10}
